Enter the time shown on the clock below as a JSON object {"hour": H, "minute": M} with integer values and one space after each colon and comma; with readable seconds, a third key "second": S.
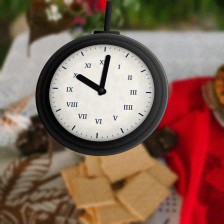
{"hour": 10, "minute": 1}
